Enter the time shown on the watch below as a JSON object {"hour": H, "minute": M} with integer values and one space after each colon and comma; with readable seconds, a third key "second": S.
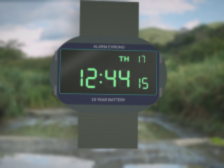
{"hour": 12, "minute": 44, "second": 15}
